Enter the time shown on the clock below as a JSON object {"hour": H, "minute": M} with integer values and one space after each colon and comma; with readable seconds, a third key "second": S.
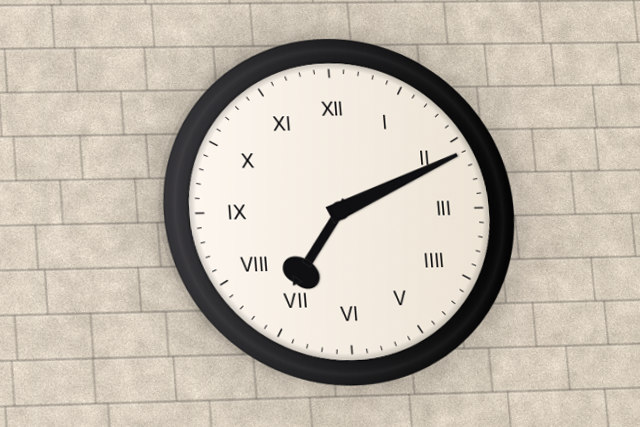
{"hour": 7, "minute": 11}
